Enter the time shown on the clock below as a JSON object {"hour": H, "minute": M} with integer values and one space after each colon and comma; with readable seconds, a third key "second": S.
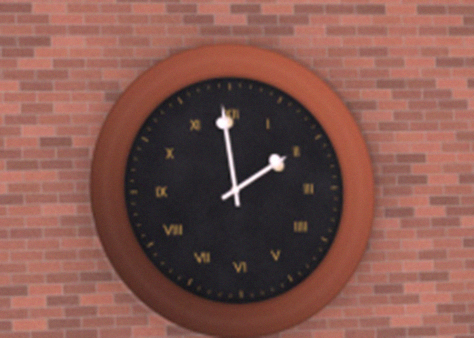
{"hour": 1, "minute": 59}
